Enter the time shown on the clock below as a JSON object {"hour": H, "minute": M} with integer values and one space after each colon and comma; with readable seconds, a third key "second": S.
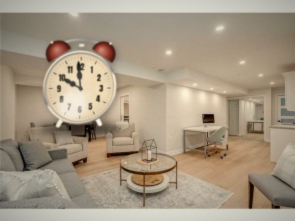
{"hour": 9, "minute": 59}
